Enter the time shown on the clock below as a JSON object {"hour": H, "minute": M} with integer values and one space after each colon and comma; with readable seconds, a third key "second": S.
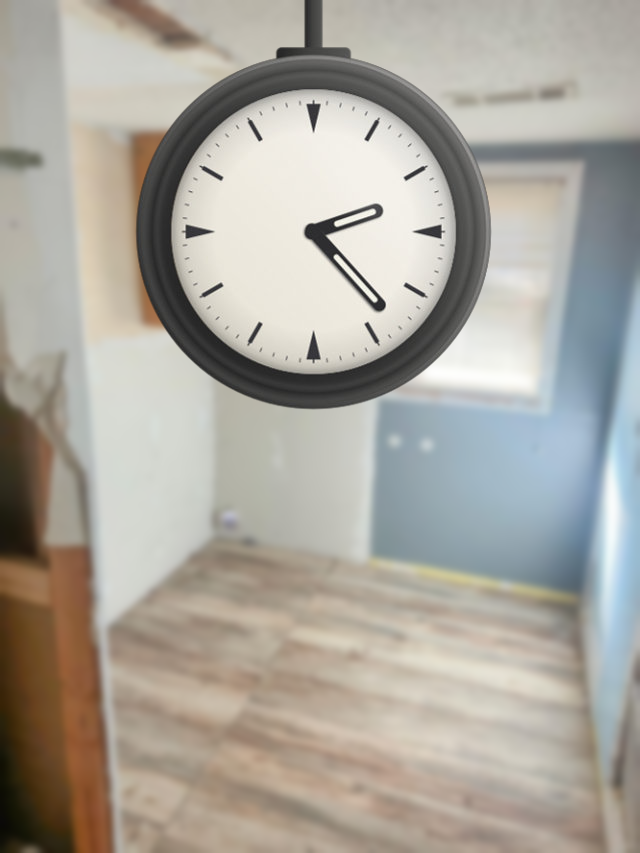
{"hour": 2, "minute": 23}
